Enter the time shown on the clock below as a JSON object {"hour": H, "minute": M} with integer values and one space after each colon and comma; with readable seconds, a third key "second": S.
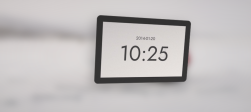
{"hour": 10, "minute": 25}
